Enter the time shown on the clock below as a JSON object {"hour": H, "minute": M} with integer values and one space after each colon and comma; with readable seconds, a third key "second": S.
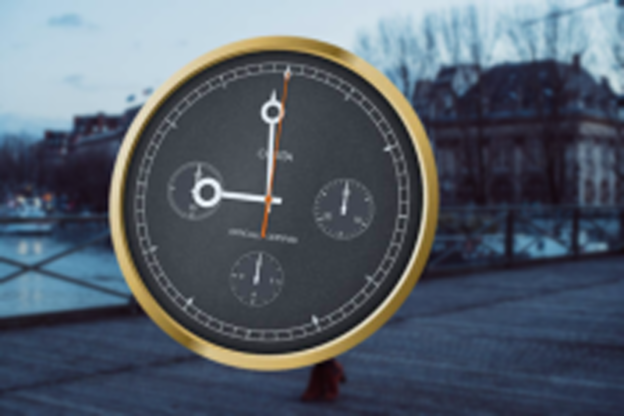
{"hour": 8, "minute": 59}
